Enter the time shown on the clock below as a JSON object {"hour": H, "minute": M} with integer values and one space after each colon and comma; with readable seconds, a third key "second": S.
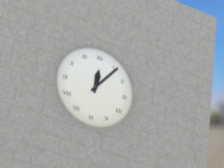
{"hour": 12, "minute": 6}
